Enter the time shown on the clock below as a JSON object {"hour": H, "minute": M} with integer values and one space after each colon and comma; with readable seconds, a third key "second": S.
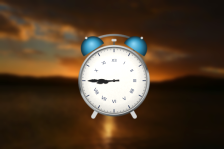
{"hour": 8, "minute": 45}
